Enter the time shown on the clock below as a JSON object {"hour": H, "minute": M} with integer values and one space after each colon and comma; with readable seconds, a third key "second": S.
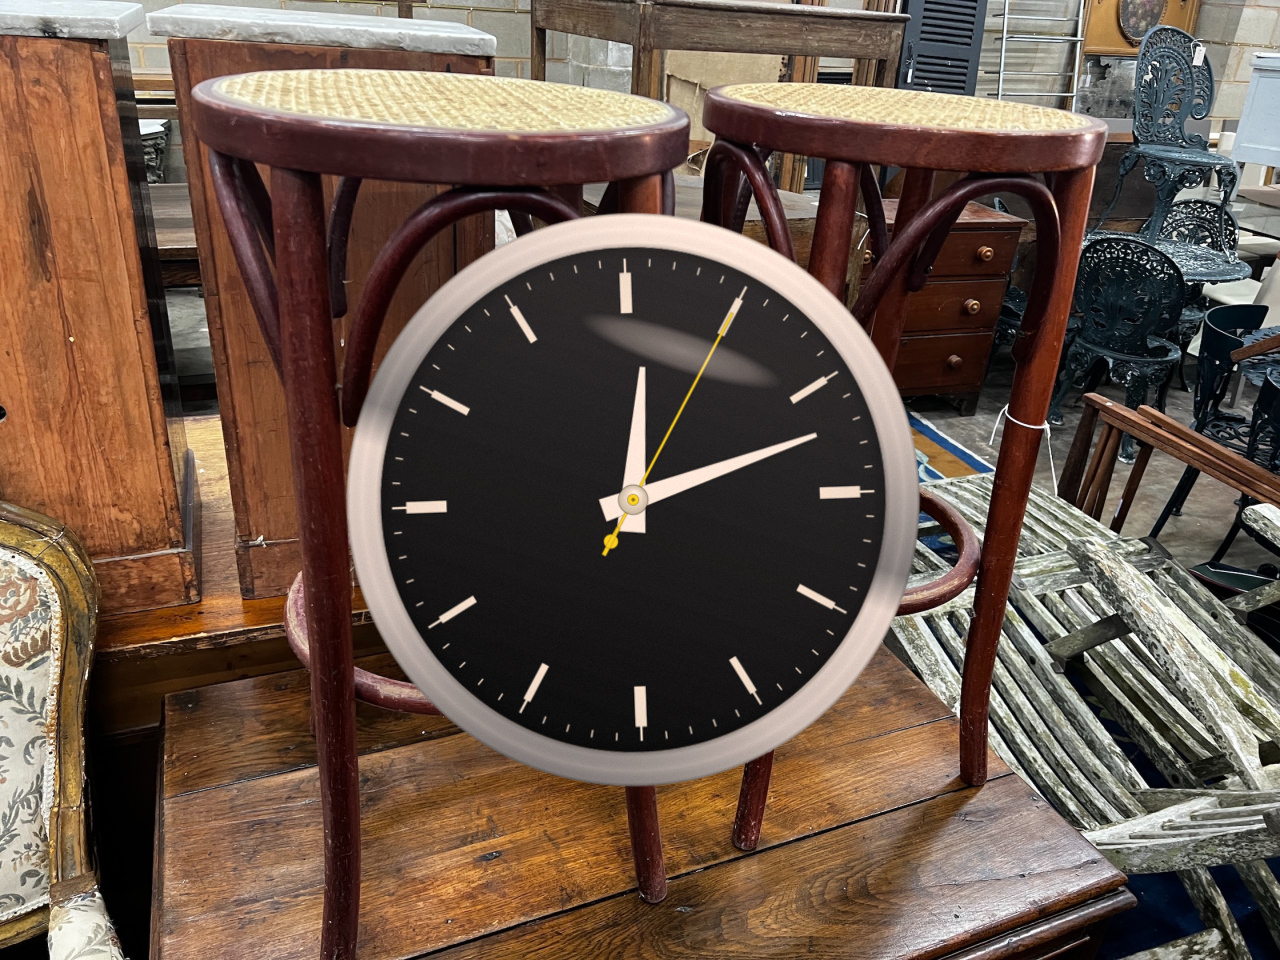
{"hour": 12, "minute": 12, "second": 5}
